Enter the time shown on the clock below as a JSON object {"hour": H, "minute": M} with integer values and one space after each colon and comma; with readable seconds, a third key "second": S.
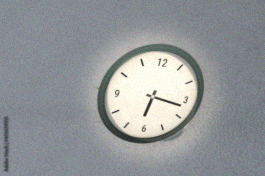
{"hour": 6, "minute": 17}
